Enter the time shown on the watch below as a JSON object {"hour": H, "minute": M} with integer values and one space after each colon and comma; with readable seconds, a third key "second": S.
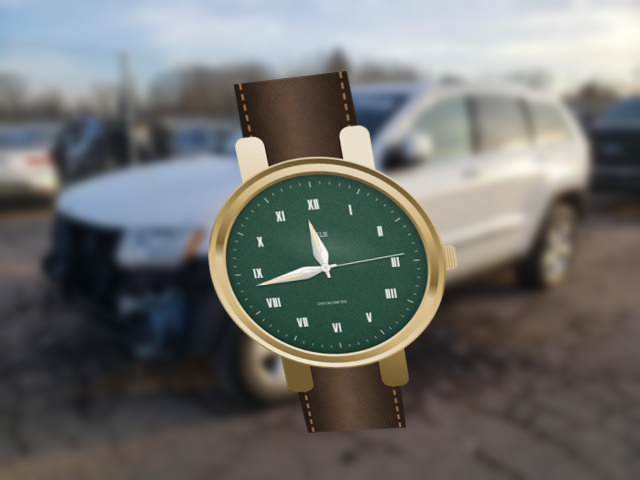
{"hour": 11, "minute": 43, "second": 14}
